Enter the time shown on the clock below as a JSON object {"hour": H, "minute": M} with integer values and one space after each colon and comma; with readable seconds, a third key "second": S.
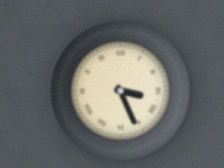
{"hour": 3, "minute": 26}
